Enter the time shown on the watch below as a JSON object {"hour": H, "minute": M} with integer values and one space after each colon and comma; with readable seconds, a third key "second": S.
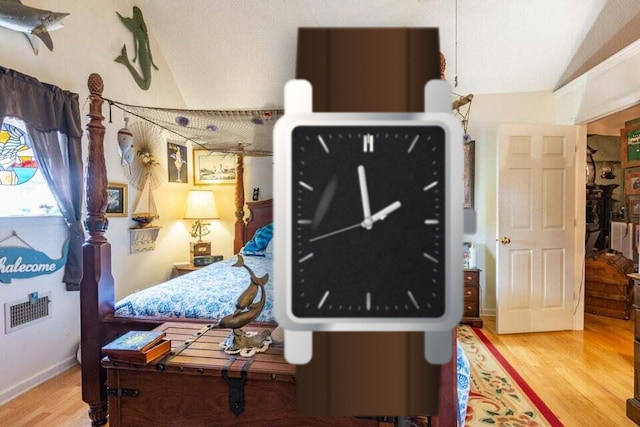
{"hour": 1, "minute": 58, "second": 42}
